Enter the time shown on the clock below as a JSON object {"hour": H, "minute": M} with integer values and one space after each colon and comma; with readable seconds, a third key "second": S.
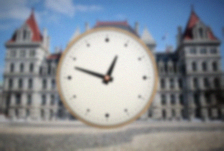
{"hour": 12, "minute": 48}
